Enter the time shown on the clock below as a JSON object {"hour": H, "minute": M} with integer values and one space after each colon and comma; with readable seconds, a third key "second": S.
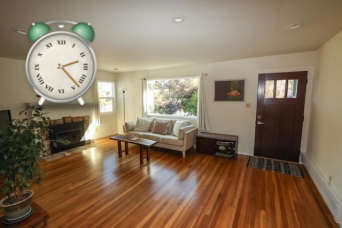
{"hour": 2, "minute": 23}
